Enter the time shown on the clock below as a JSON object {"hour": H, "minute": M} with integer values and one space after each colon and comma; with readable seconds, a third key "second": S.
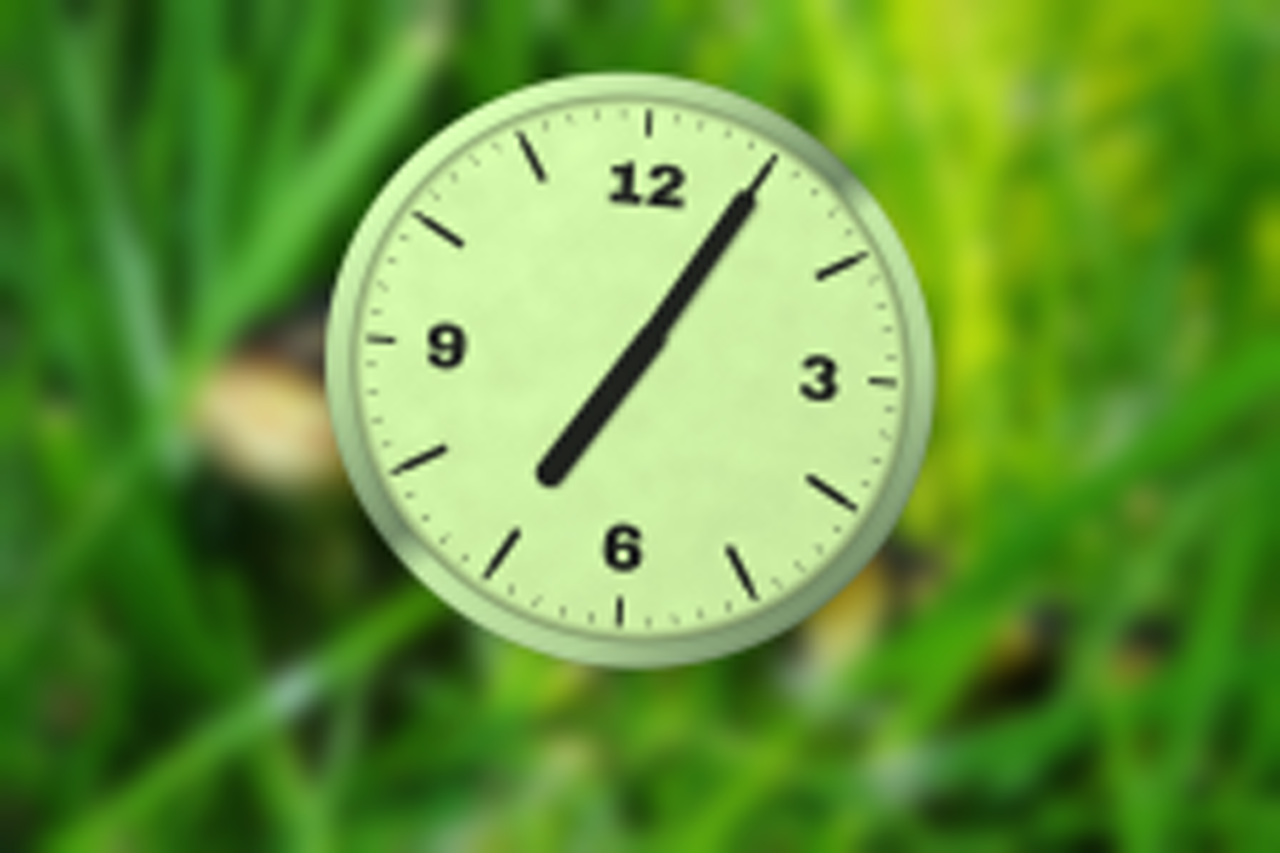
{"hour": 7, "minute": 5}
